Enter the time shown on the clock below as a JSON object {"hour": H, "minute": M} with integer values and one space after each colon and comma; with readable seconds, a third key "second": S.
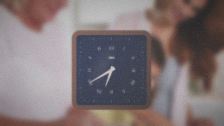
{"hour": 6, "minute": 40}
